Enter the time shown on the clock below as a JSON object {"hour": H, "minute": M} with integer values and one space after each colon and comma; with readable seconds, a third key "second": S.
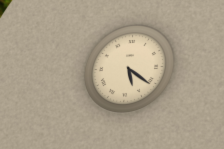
{"hour": 5, "minute": 21}
